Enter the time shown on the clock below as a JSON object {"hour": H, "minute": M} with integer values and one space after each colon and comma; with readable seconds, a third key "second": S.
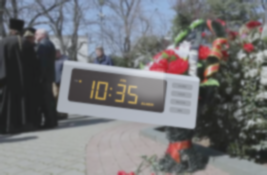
{"hour": 10, "minute": 35}
